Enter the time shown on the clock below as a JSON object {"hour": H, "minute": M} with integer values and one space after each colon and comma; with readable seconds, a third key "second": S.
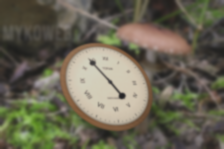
{"hour": 4, "minute": 54}
